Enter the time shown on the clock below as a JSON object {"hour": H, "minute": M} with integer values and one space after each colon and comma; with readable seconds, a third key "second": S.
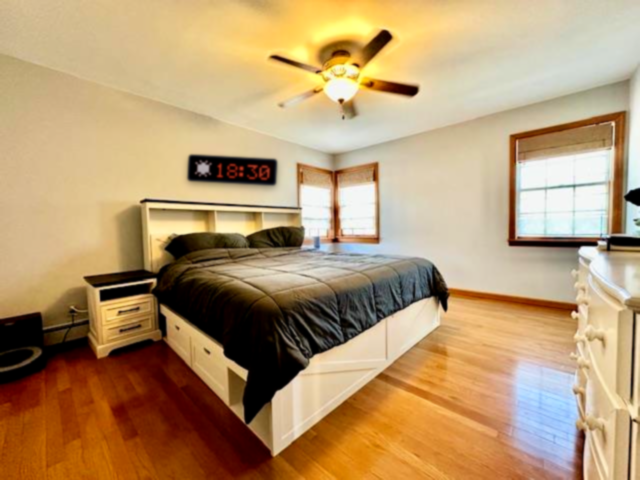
{"hour": 18, "minute": 30}
